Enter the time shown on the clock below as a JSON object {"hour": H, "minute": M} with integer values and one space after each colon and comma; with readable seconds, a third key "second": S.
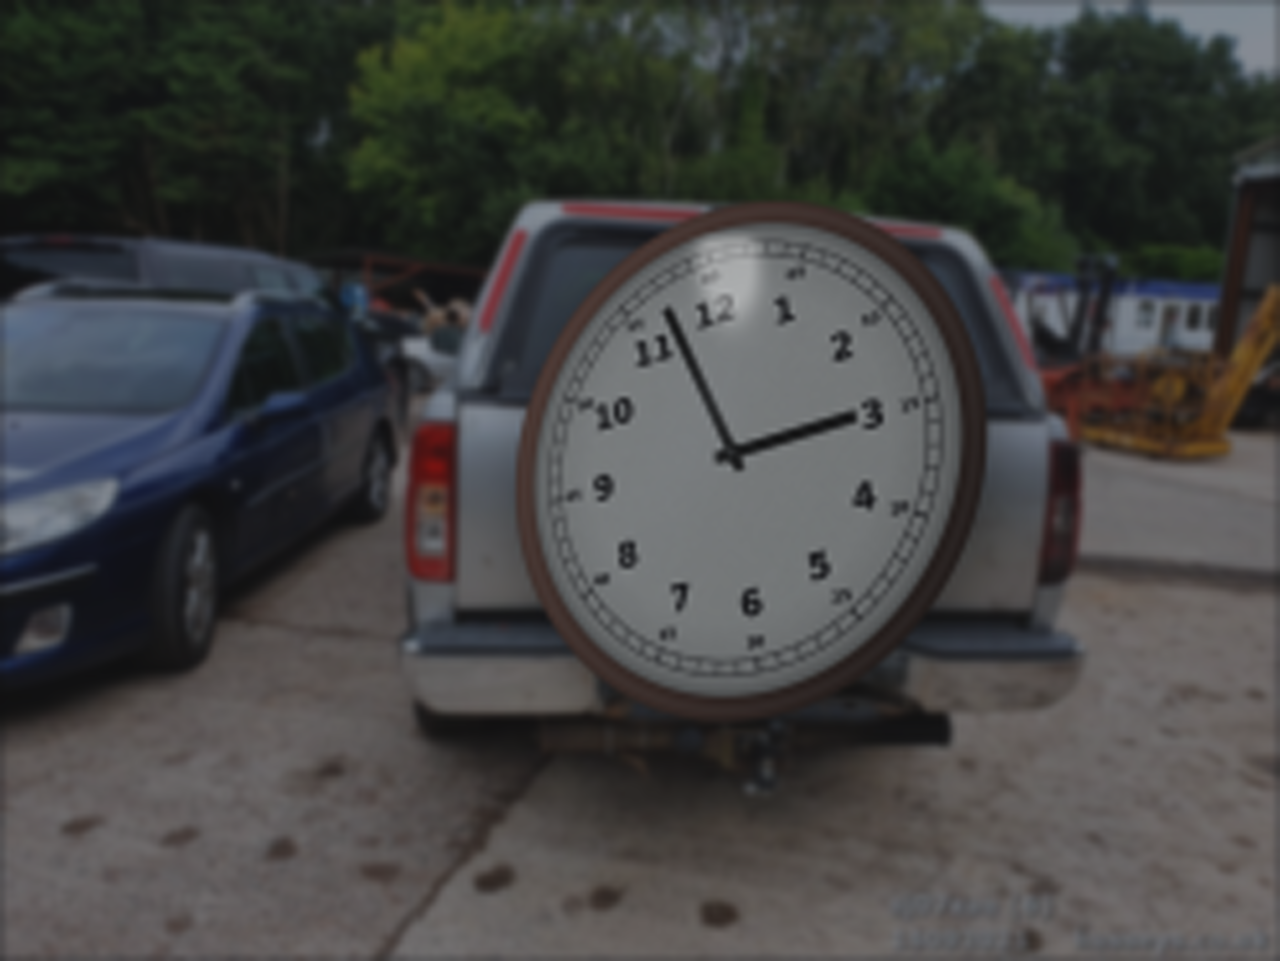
{"hour": 2, "minute": 57}
